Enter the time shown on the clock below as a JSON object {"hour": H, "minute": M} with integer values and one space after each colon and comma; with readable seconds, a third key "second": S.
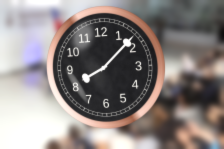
{"hour": 8, "minute": 8}
